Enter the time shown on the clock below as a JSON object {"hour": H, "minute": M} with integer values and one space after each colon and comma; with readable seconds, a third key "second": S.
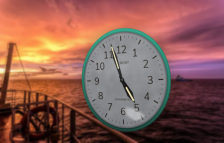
{"hour": 4, "minute": 57}
